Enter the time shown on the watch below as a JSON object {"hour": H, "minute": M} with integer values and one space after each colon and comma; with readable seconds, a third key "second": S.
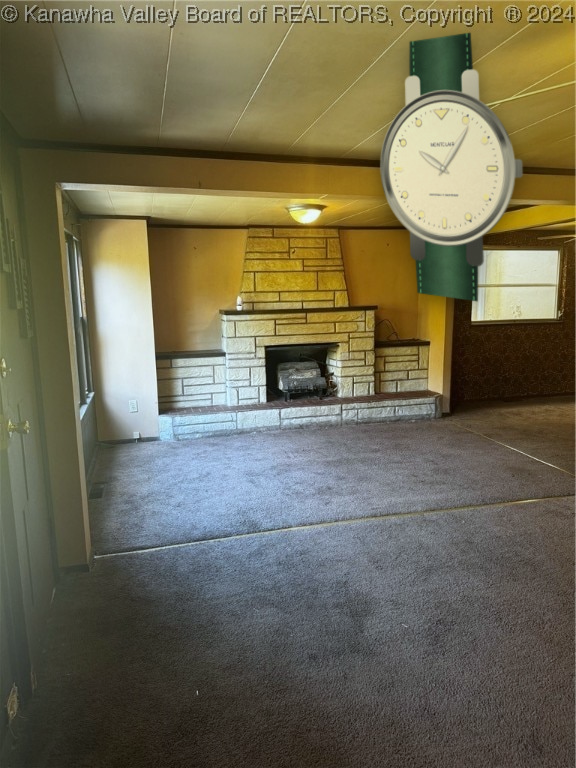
{"hour": 10, "minute": 6}
